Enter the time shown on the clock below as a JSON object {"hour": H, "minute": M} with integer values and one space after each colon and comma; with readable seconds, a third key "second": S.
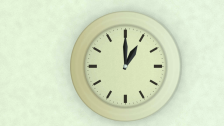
{"hour": 1, "minute": 0}
